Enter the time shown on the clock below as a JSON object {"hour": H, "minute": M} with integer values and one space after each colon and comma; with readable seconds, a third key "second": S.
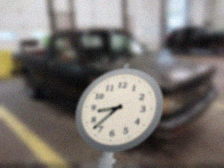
{"hour": 8, "minute": 37}
